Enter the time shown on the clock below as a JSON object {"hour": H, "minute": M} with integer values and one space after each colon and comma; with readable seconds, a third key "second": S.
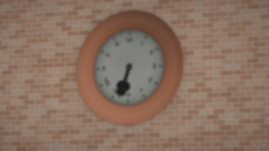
{"hour": 6, "minute": 33}
